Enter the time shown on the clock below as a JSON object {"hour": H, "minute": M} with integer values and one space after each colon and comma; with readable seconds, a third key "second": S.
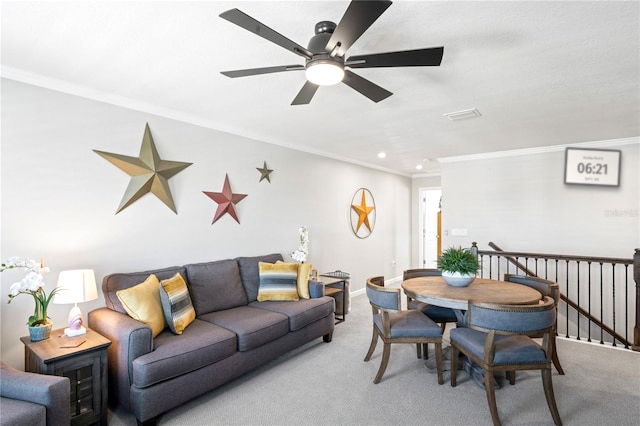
{"hour": 6, "minute": 21}
